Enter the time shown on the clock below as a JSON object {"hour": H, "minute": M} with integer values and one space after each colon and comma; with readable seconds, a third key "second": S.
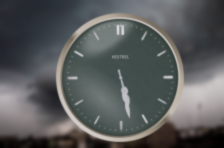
{"hour": 5, "minute": 28}
